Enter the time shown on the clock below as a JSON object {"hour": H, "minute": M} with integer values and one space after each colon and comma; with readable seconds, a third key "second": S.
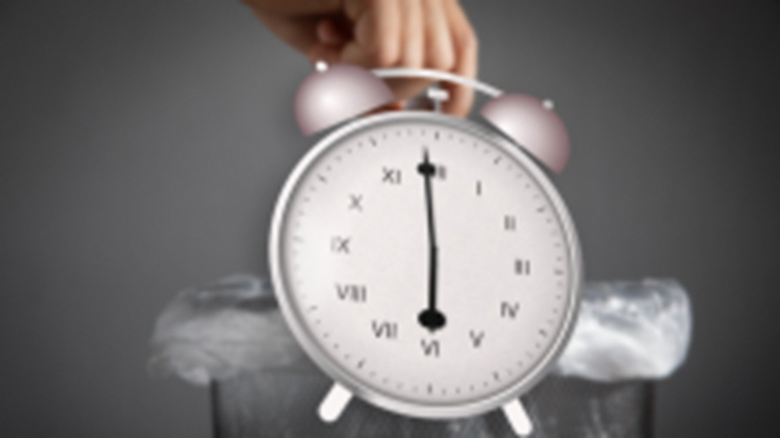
{"hour": 5, "minute": 59}
